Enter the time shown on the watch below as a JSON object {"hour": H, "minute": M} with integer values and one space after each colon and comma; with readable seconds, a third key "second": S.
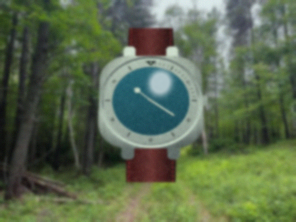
{"hour": 10, "minute": 21}
